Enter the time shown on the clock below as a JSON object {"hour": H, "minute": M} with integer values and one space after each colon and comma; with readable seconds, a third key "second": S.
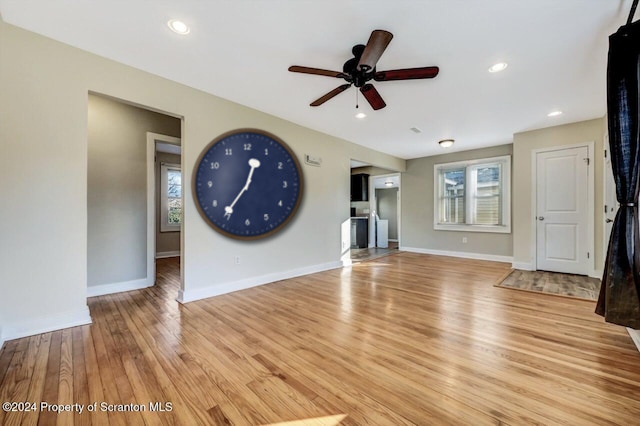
{"hour": 12, "minute": 36}
